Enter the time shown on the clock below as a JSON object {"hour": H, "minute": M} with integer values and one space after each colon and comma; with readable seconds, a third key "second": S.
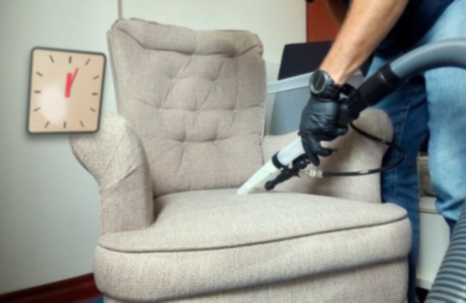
{"hour": 12, "minute": 3}
